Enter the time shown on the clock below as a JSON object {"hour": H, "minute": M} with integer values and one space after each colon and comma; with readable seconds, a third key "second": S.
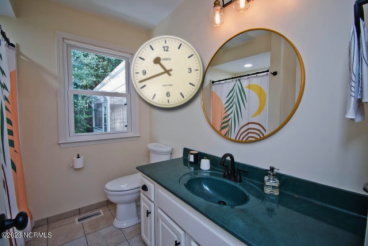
{"hour": 10, "minute": 42}
